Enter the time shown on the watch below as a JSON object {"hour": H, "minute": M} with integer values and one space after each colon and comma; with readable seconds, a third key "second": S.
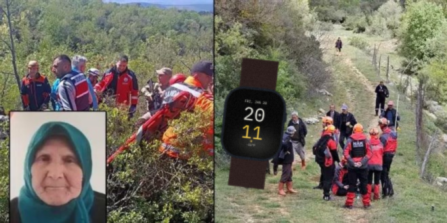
{"hour": 20, "minute": 11}
